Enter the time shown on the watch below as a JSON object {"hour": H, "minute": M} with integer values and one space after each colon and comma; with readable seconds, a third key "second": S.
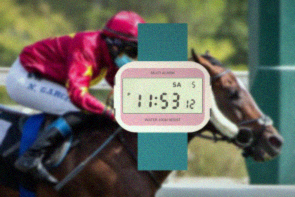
{"hour": 11, "minute": 53, "second": 12}
